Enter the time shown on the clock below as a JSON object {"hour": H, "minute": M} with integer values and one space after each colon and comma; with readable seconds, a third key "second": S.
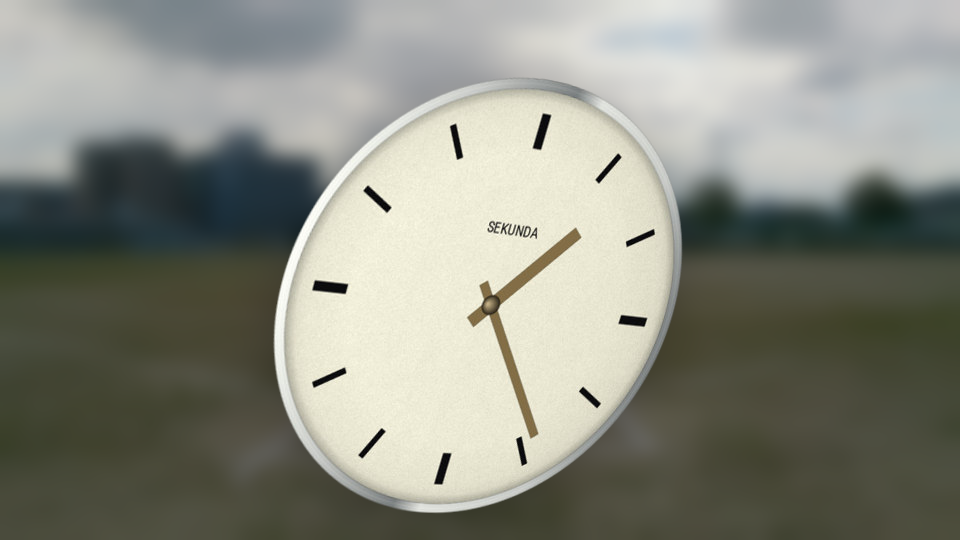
{"hour": 1, "minute": 24}
